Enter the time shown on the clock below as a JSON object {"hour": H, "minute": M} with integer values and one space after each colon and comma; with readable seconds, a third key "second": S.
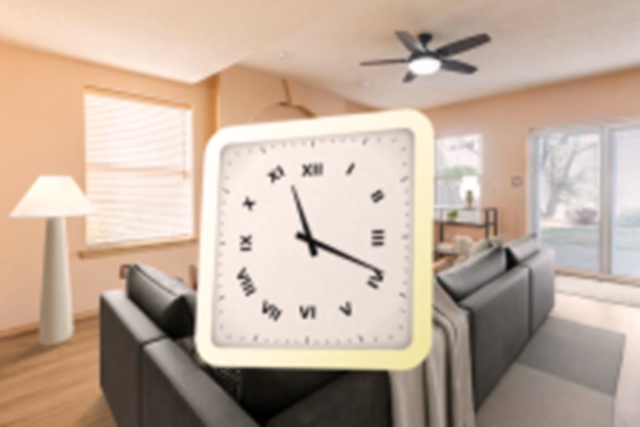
{"hour": 11, "minute": 19}
